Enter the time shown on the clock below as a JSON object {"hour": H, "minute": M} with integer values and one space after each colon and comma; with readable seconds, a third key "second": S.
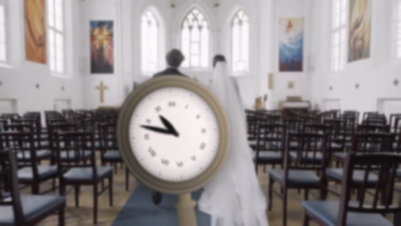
{"hour": 10, "minute": 48}
